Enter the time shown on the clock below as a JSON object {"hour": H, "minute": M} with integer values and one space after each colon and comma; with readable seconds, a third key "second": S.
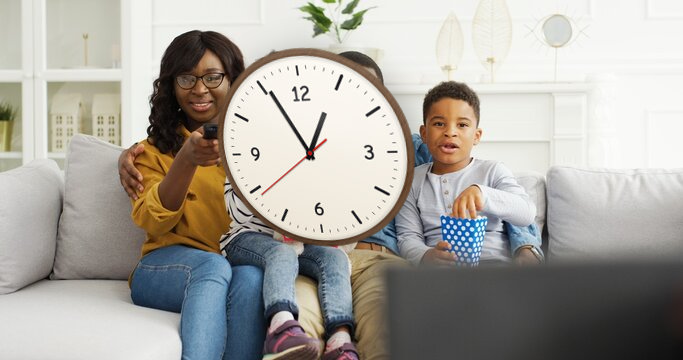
{"hour": 12, "minute": 55, "second": 39}
